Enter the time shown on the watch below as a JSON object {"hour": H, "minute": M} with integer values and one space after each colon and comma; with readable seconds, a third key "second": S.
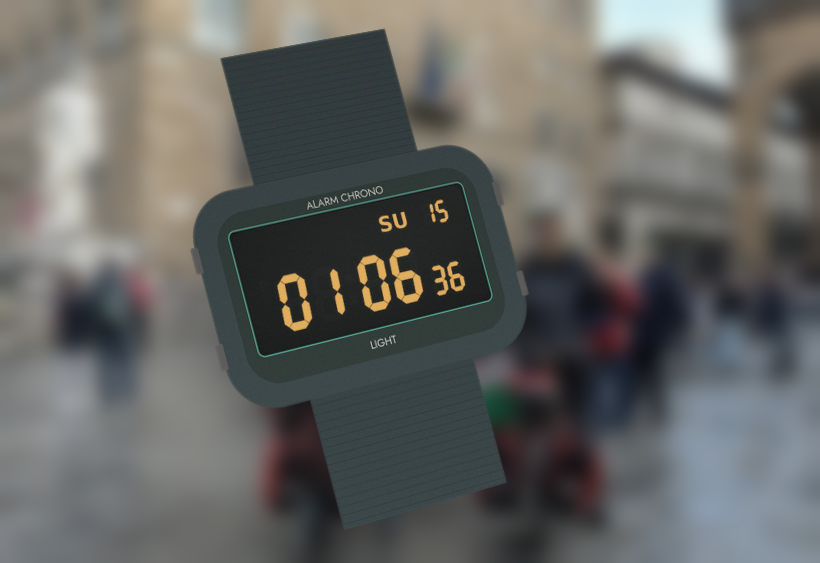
{"hour": 1, "minute": 6, "second": 36}
